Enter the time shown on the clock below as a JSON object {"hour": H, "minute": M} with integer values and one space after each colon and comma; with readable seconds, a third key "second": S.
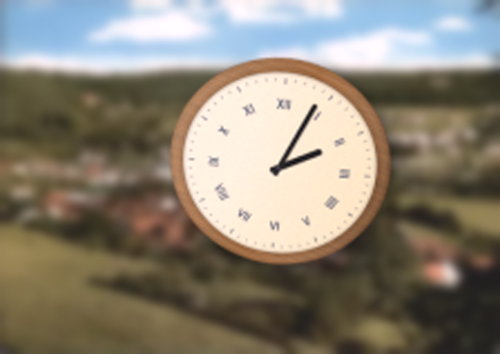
{"hour": 2, "minute": 4}
